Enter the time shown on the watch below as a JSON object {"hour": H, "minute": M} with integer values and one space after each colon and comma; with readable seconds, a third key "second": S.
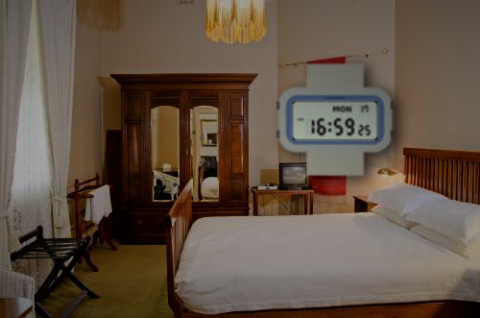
{"hour": 16, "minute": 59, "second": 25}
